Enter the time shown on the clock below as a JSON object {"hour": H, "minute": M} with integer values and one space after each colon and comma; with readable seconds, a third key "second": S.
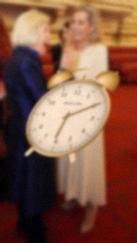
{"hour": 6, "minute": 10}
